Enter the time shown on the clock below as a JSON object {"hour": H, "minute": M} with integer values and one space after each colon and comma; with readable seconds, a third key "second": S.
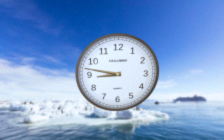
{"hour": 8, "minute": 47}
